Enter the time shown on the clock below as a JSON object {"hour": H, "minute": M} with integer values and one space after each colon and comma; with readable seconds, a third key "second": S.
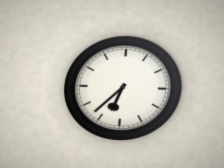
{"hour": 6, "minute": 37}
